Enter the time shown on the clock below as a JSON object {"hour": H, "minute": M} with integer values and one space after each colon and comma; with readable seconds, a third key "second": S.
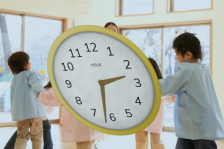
{"hour": 2, "minute": 32}
